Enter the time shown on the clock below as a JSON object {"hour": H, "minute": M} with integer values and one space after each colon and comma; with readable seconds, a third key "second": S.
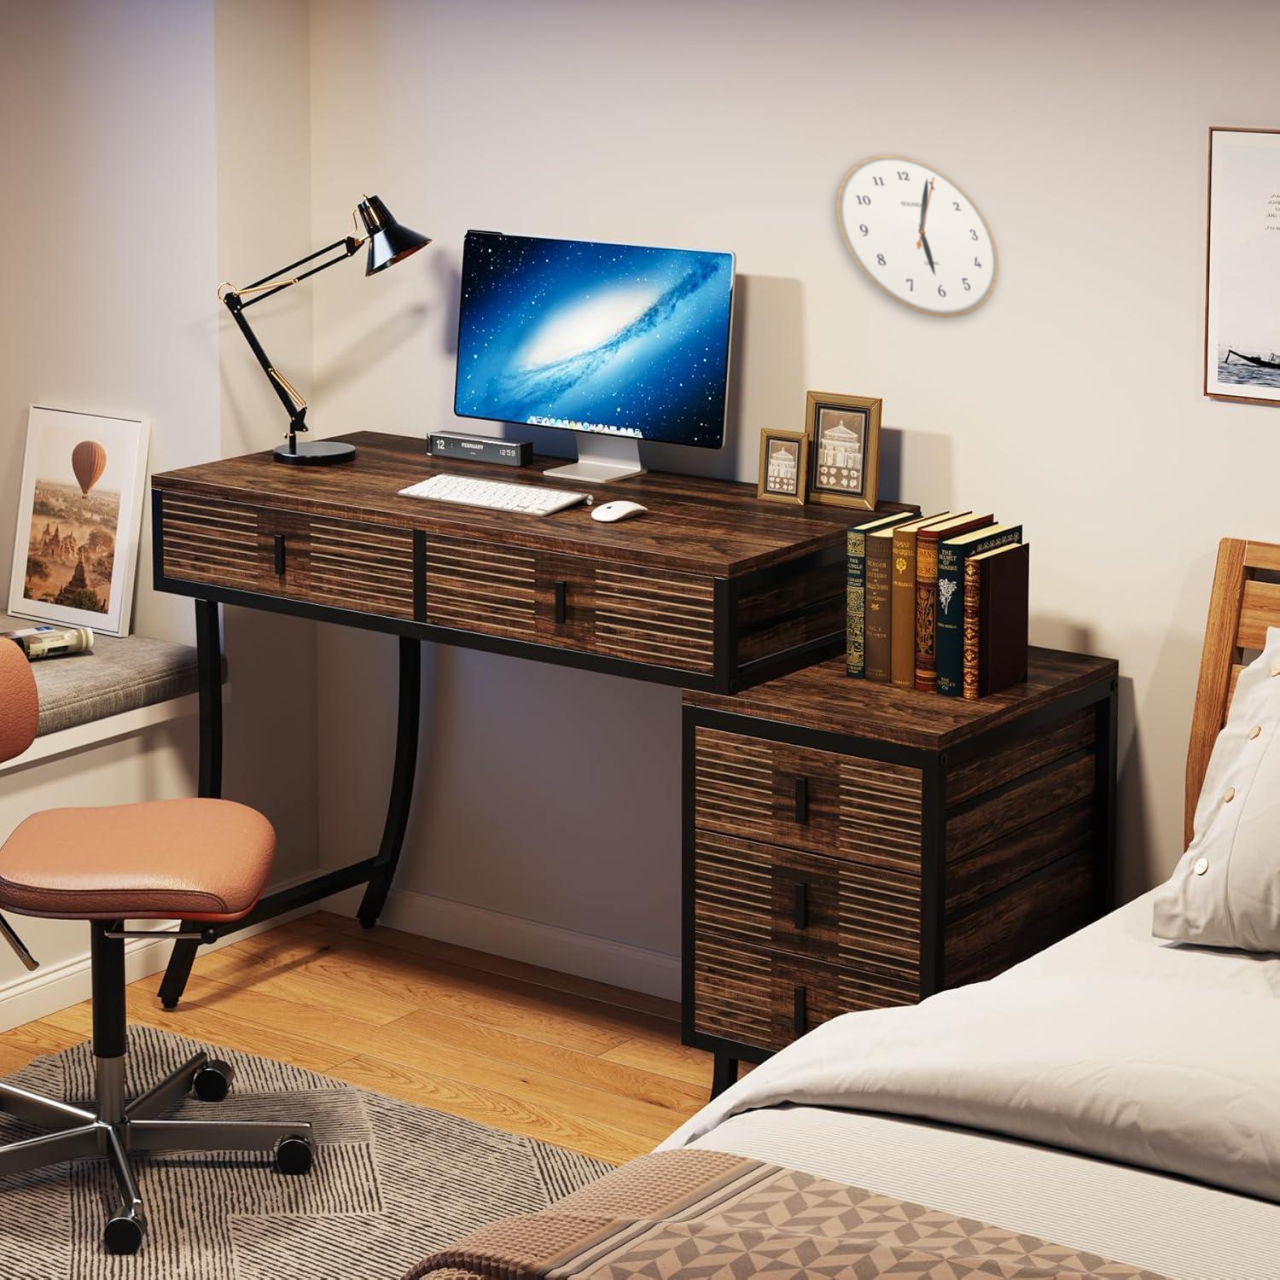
{"hour": 6, "minute": 4, "second": 5}
